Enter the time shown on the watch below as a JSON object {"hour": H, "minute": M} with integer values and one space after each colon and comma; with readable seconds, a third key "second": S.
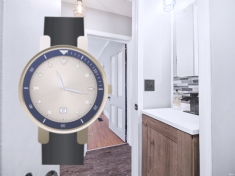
{"hour": 11, "minute": 17}
